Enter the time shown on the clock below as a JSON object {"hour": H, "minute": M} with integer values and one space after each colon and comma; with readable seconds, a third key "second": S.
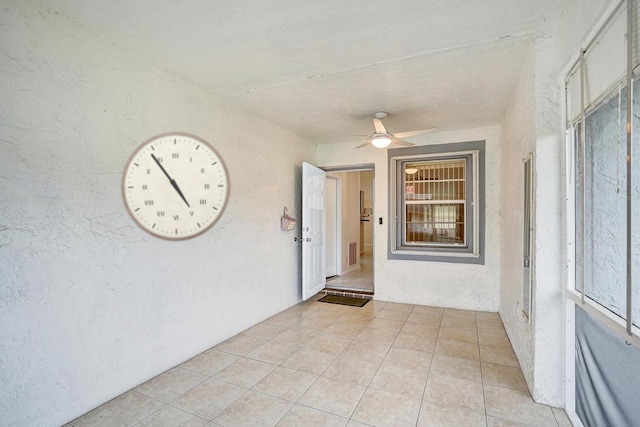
{"hour": 4, "minute": 54}
